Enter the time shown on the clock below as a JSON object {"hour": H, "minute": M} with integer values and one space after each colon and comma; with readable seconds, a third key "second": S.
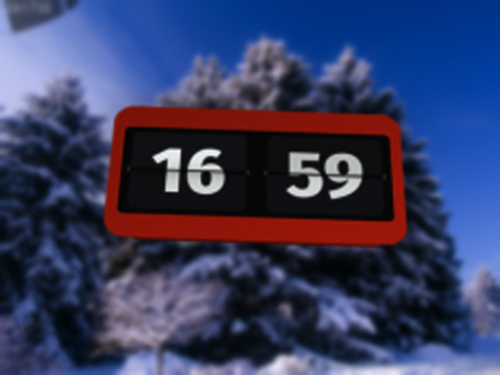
{"hour": 16, "minute": 59}
